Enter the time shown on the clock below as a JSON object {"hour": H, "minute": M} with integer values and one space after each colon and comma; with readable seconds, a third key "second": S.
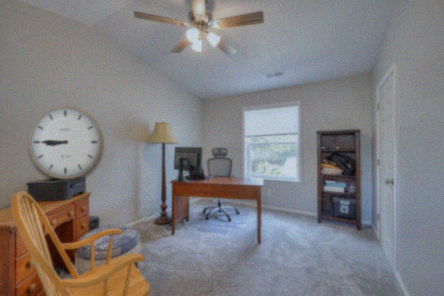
{"hour": 8, "minute": 45}
